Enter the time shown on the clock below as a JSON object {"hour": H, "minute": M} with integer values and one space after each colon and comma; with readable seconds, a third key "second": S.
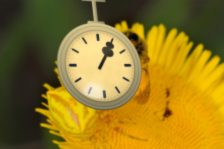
{"hour": 1, "minute": 5}
